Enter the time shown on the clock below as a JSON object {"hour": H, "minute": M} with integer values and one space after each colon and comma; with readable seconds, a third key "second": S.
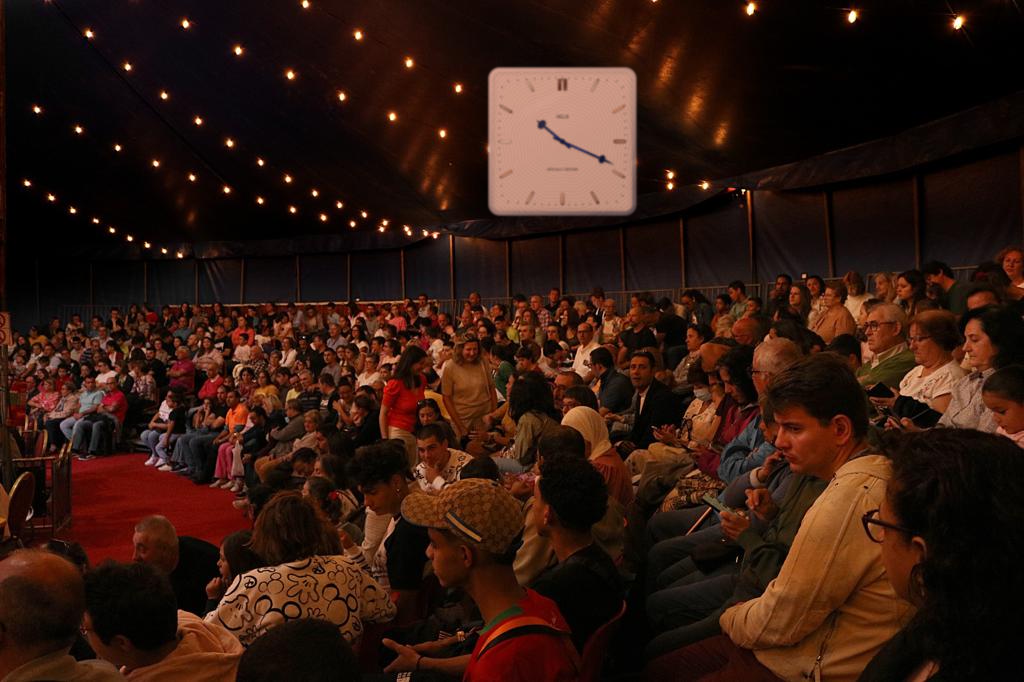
{"hour": 10, "minute": 19}
